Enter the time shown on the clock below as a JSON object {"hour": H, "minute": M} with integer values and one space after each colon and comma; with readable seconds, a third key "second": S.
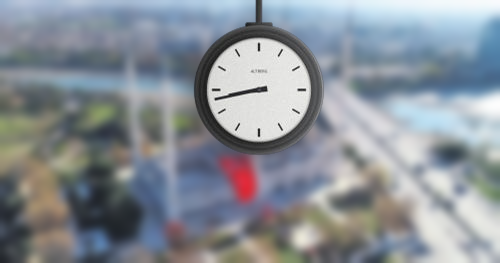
{"hour": 8, "minute": 43}
